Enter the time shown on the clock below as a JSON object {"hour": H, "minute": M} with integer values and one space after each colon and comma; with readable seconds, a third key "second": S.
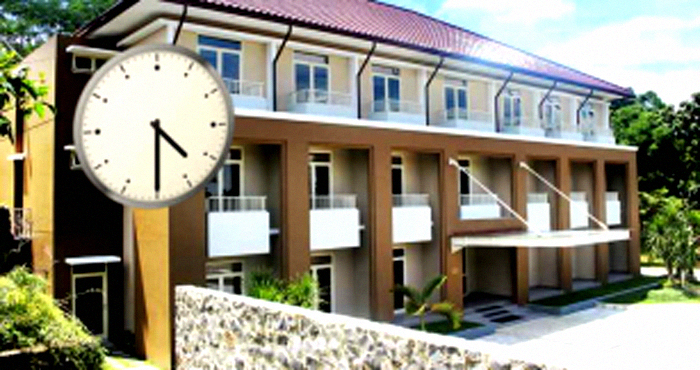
{"hour": 4, "minute": 30}
